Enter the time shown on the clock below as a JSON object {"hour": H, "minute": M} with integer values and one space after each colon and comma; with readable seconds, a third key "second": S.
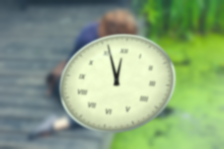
{"hour": 11, "minute": 56}
